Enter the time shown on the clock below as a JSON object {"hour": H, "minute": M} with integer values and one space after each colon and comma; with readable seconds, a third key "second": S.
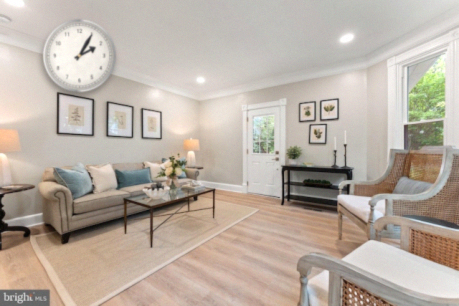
{"hour": 2, "minute": 5}
